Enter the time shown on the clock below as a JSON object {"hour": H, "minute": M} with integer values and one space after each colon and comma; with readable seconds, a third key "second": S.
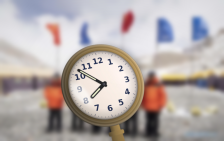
{"hour": 7, "minute": 52}
